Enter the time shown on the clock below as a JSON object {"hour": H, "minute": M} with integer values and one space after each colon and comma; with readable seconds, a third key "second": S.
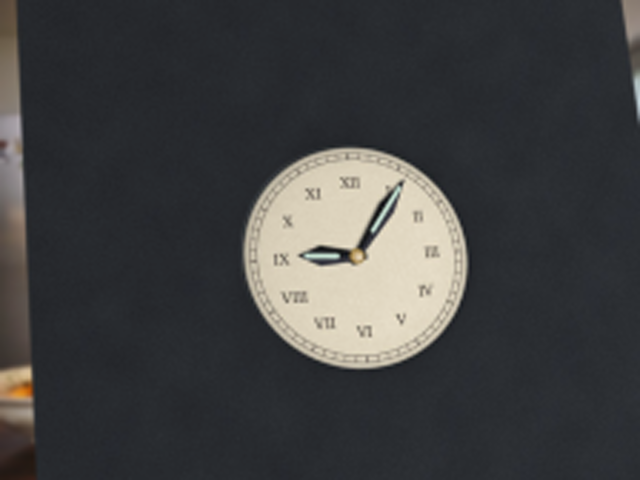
{"hour": 9, "minute": 6}
